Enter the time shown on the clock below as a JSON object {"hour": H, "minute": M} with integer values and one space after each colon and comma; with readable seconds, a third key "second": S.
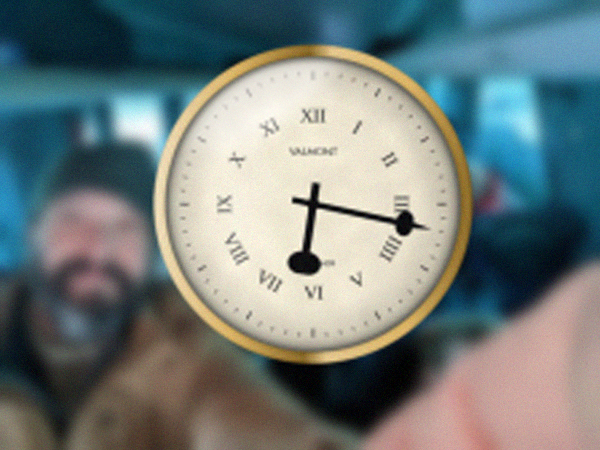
{"hour": 6, "minute": 17}
